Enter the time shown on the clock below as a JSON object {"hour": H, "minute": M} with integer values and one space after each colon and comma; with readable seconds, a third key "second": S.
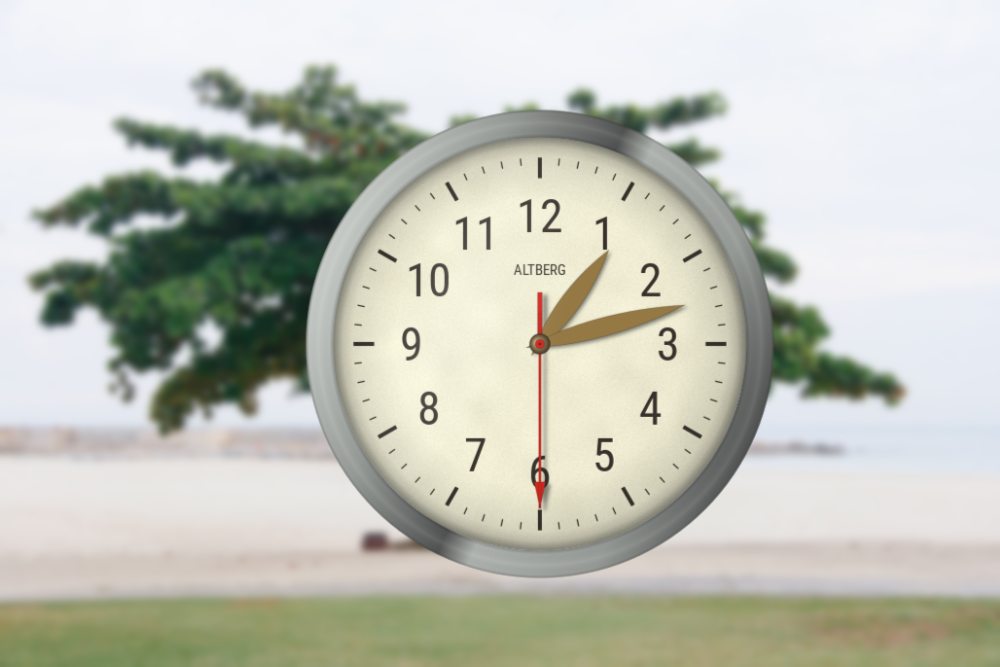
{"hour": 1, "minute": 12, "second": 30}
